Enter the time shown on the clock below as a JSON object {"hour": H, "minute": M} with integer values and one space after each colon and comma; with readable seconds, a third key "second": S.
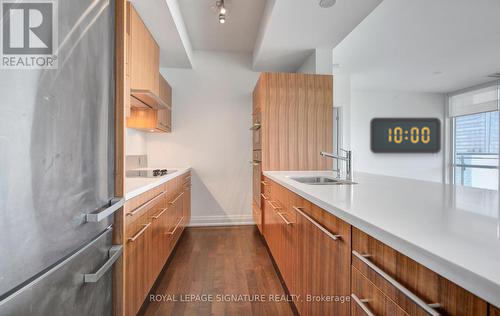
{"hour": 10, "minute": 0}
